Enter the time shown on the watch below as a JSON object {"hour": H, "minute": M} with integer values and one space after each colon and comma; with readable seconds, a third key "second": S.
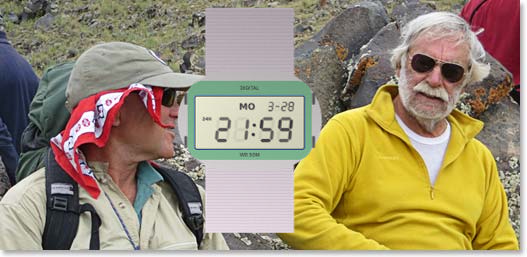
{"hour": 21, "minute": 59}
